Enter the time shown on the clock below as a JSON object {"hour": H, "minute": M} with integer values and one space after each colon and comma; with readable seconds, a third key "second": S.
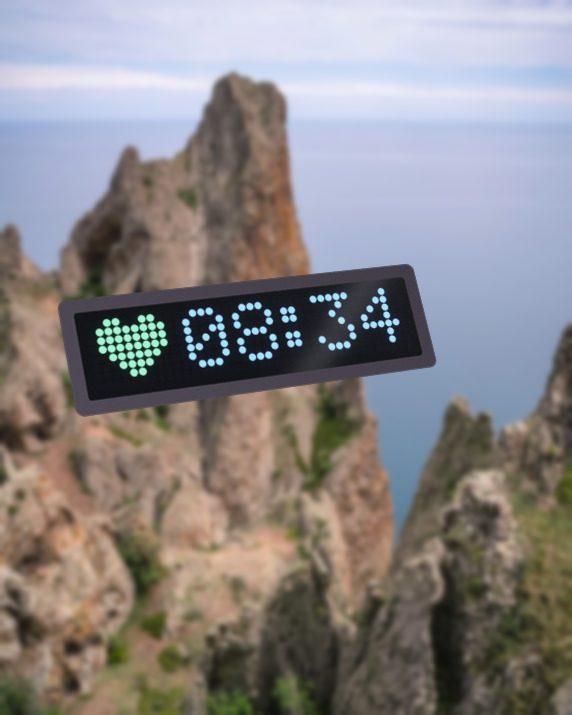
{"hour": 8, "minute": 34}
